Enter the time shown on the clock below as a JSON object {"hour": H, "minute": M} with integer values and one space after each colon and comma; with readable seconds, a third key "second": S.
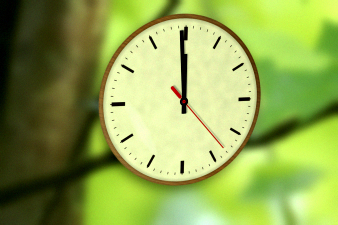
{"hour": 11, "minute": 59, "second": 23}
